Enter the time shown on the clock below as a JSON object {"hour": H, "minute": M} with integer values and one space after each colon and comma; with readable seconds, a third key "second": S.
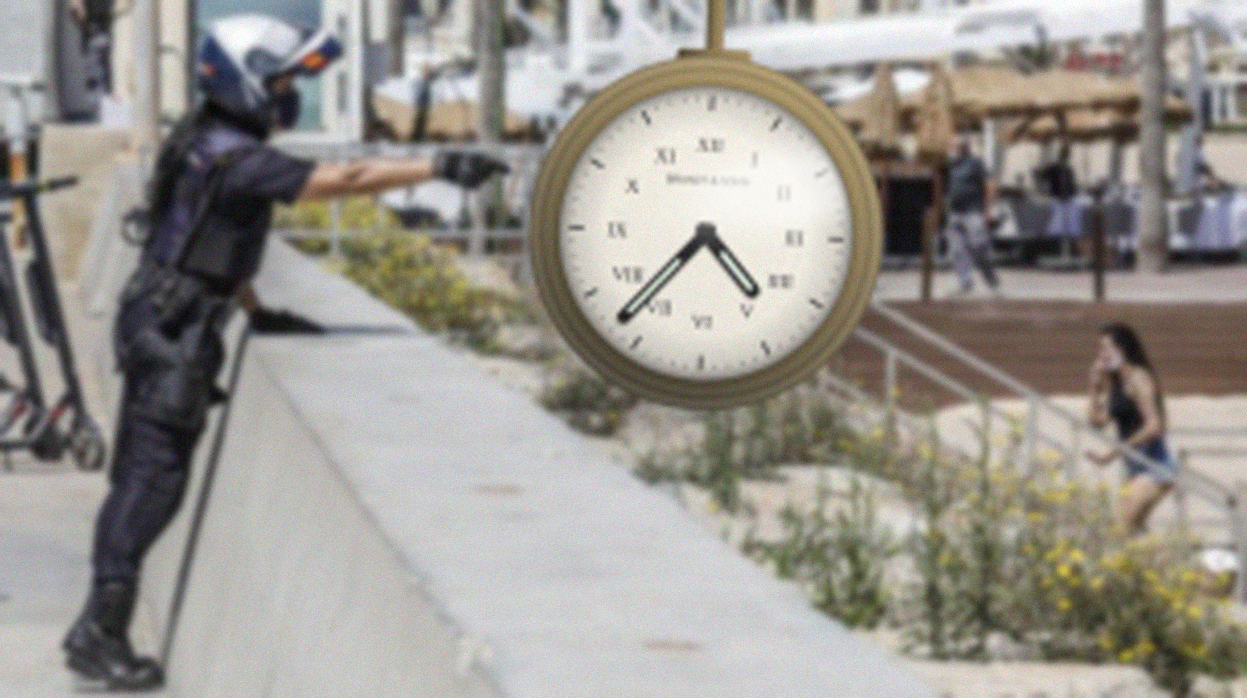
{"hour": 4, "minute": 37}
